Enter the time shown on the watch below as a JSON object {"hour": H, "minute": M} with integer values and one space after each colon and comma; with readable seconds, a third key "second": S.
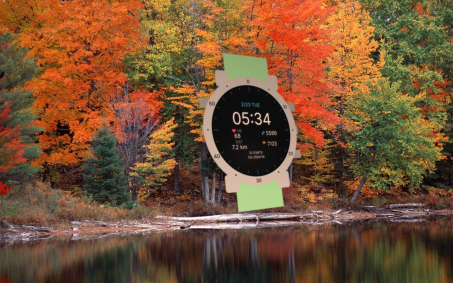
{"hour": 5, "minute": 34}
